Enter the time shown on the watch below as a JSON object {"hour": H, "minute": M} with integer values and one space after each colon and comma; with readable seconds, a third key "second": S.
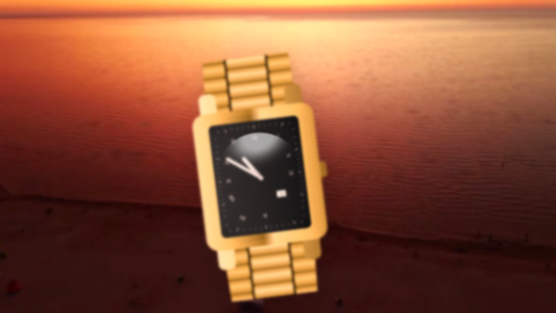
{"hour": 10, "minute": 51}
